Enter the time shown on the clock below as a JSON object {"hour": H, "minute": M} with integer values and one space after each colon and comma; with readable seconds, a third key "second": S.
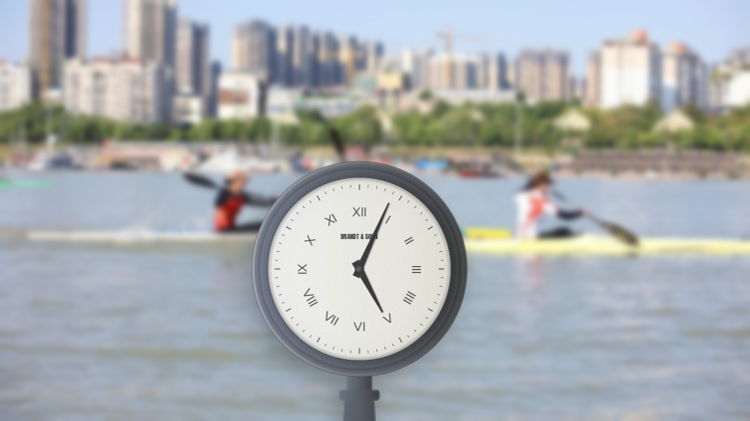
{"hour": 5, "minute": 4}
